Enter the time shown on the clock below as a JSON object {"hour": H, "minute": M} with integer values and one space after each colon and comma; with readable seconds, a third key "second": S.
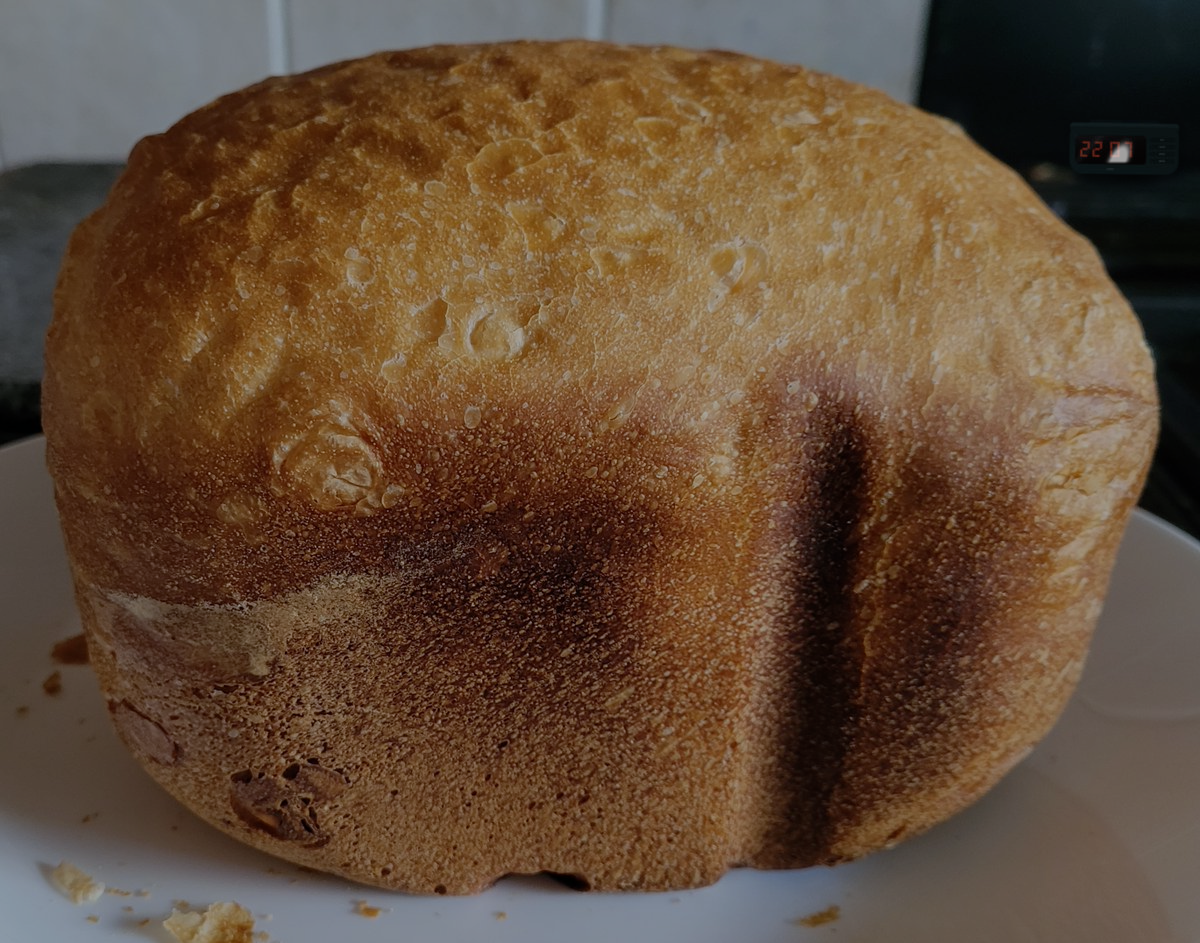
{"hour": 22, "minute": 7}
